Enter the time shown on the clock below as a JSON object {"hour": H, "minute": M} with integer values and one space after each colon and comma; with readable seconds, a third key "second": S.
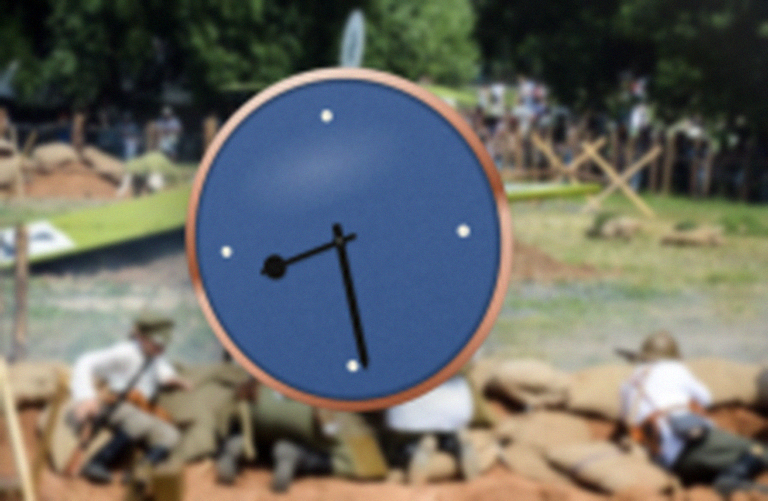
{"hour": 8, "minute": 29}
